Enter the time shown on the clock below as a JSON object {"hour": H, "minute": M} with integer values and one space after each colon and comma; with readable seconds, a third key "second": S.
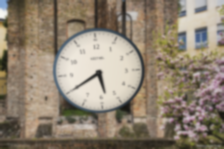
{"hour": 5, "minute": 40}
